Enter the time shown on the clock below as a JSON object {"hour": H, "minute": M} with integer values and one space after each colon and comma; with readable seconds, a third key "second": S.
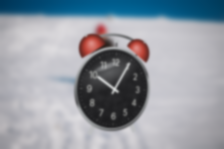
{"hour": 10, "minute": 5}
